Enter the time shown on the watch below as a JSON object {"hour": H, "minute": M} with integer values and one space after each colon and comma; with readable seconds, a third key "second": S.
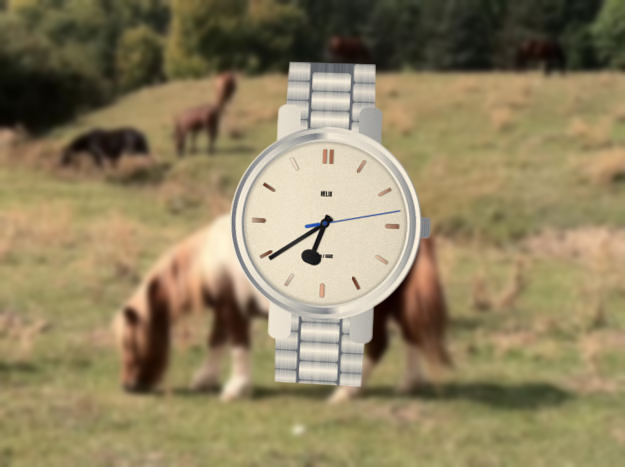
{"hour": 6, "minute": 39, "second": 13}
